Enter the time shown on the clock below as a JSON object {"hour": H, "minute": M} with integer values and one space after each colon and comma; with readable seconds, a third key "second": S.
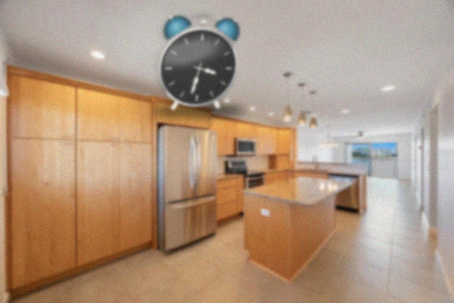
{"hour": 3, "minute": 32}
